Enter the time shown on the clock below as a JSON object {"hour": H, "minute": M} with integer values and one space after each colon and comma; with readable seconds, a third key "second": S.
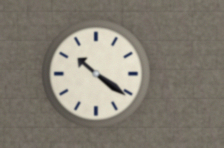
{"hour": 10, "minute": 21}
